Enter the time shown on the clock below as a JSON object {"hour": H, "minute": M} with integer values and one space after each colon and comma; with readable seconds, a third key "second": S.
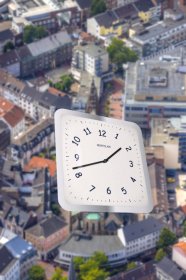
{"hour": 1, "minute": 42}
